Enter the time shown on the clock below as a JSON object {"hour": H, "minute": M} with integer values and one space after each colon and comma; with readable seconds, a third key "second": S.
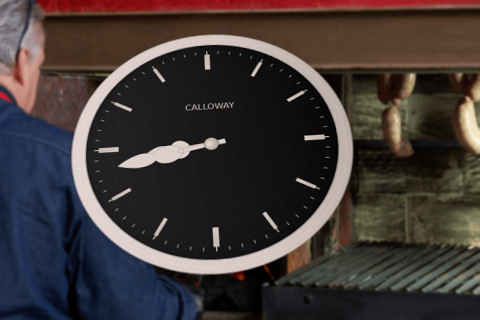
{"hour": 8, "minute": 43}
